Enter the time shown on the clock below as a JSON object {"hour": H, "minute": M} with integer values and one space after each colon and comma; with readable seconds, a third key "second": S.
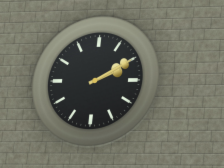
{"hour": 2, "minute": 10}
